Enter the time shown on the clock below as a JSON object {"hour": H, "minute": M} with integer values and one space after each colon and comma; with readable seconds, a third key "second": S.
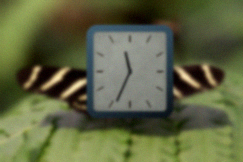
{"hour": 11, "minute": 34}
